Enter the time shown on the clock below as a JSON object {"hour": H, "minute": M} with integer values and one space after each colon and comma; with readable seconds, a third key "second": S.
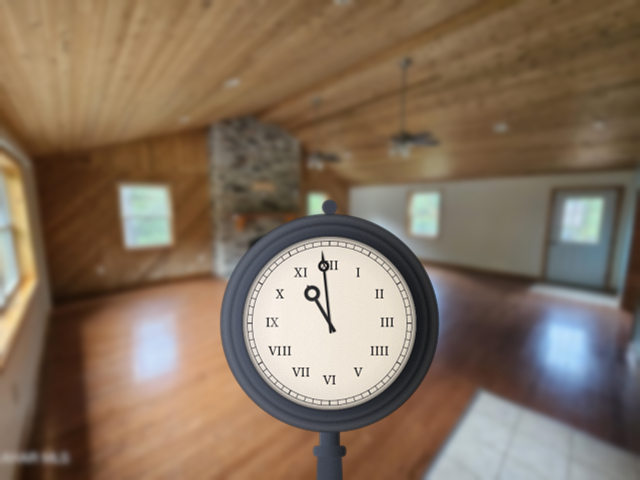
{"hour": 10, "minute": 59}
